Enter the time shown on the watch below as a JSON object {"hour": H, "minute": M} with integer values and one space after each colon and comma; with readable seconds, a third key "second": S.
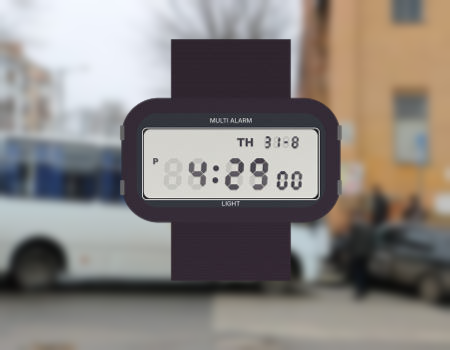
{"hour": 4, "minute": 29, "second": 0}
